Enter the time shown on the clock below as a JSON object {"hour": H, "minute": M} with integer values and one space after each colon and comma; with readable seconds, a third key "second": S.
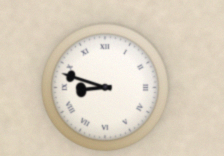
{"hour": 8, "minute": 48}
